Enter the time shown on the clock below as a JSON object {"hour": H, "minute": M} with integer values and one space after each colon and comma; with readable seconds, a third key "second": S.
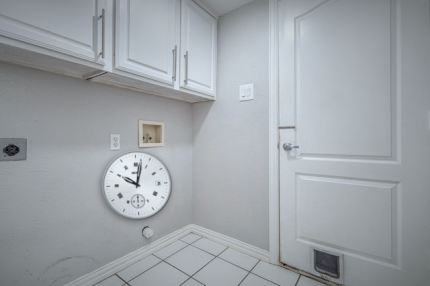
{"hour": 10, "minute": 2}
